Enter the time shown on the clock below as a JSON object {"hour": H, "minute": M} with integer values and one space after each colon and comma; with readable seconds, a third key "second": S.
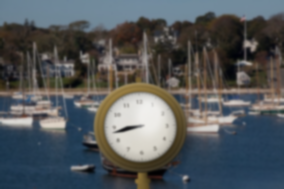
{"hour": 8, "minute": 43}
